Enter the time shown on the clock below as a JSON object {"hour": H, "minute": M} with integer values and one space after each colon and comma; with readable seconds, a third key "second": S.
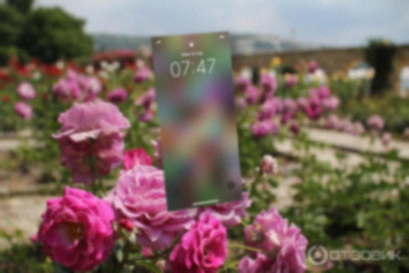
{"hour": 7, "minute": 47}
